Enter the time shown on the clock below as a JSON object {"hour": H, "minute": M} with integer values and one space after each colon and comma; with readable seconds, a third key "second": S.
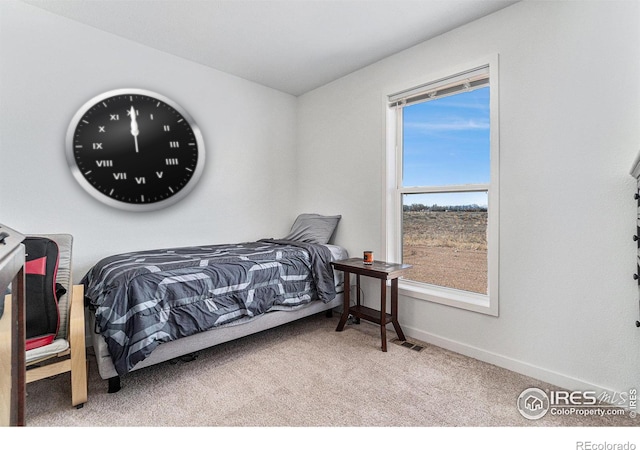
{"hour": 12, "minute": 0}
